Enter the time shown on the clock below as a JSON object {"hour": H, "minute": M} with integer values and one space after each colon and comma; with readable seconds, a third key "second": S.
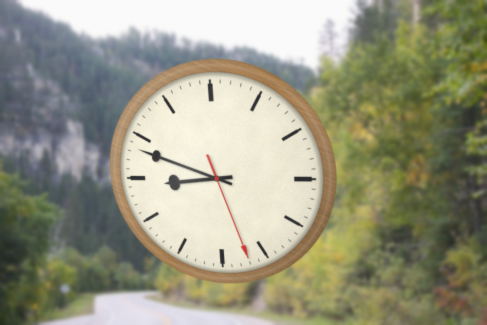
{"hour": 8, "minute": 48, "second": 27}
